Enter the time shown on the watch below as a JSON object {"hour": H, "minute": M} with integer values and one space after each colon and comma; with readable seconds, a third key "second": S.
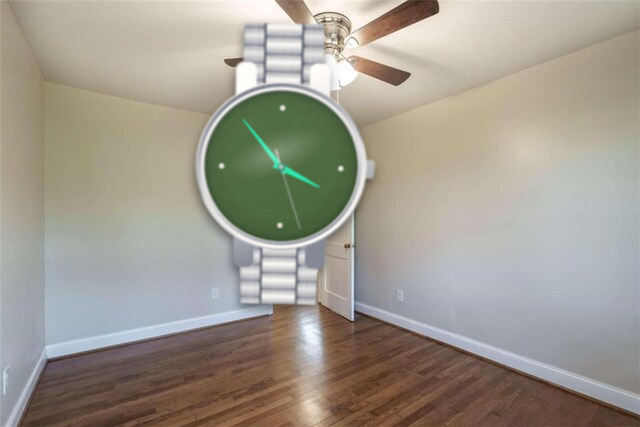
{"hour": 3, "minute": 53, "second": 27}
